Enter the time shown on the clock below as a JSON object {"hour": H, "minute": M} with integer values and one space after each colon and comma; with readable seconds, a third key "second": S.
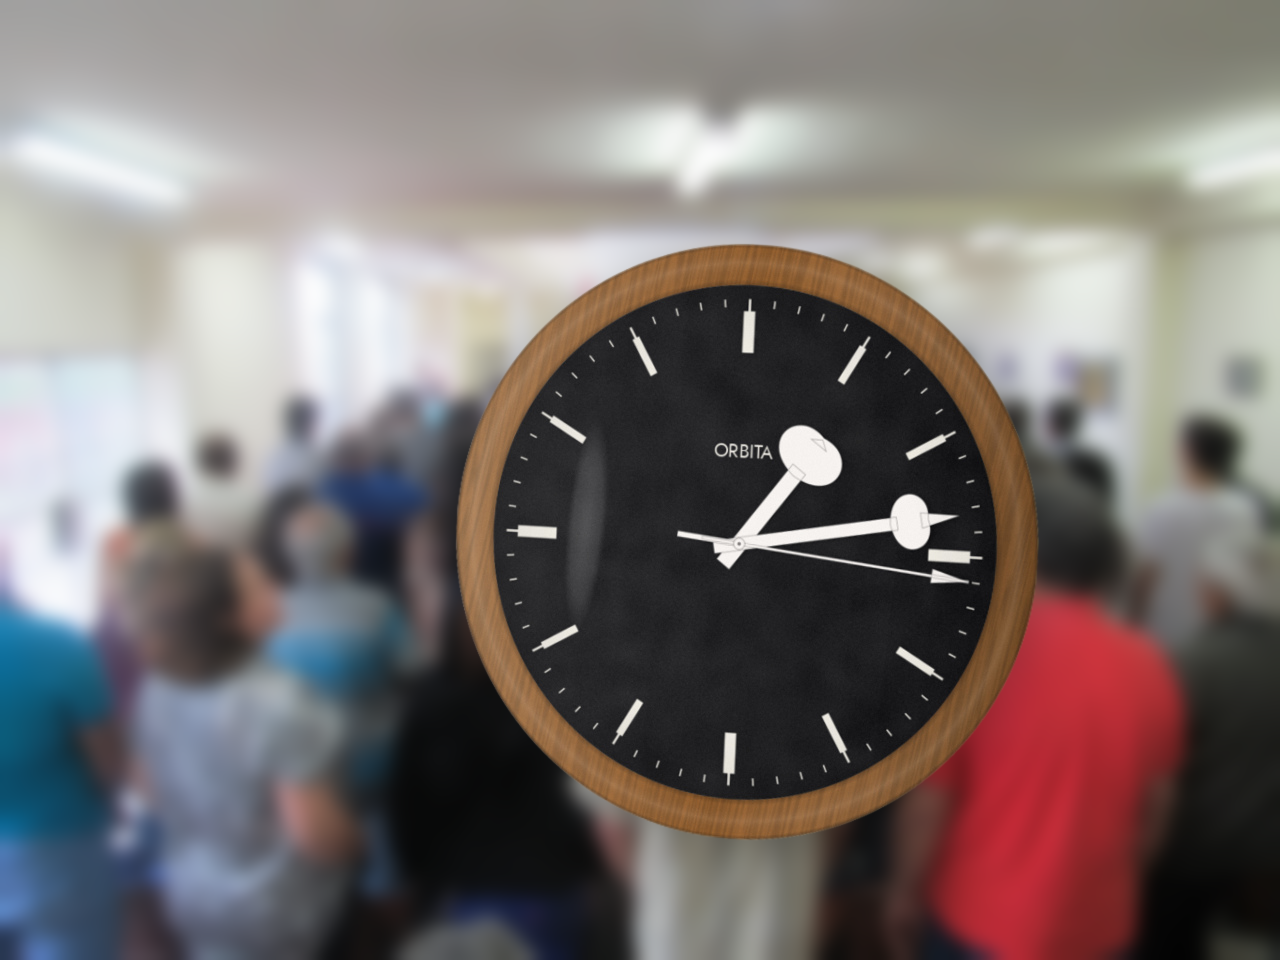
{"hour": 1, "minute": 13, "second": 16}
